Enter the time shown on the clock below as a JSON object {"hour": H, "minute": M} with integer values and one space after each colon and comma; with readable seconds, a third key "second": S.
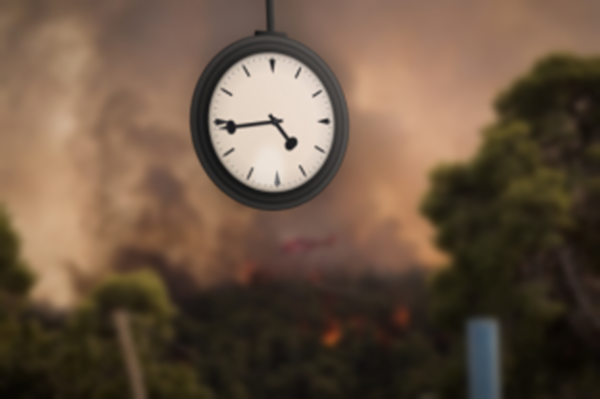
{"hour": 4, "minute": 44}
